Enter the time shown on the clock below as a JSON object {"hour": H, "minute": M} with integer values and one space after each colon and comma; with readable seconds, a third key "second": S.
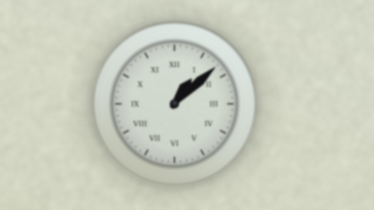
{"hour": 1, "minute": 8}
